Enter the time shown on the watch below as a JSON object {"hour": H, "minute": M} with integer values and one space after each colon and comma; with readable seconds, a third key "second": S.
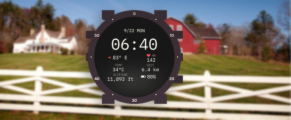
{"hour": 6, "minute": 40}
